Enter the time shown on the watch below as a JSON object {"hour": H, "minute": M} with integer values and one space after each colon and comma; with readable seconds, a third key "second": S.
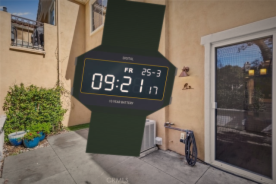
{"hour": 9, "minute": 21, "second": 17}
